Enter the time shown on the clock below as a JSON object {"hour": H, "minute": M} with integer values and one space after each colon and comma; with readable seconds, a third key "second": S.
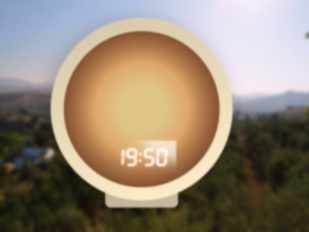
{"hour": 19, "minute": 50}
